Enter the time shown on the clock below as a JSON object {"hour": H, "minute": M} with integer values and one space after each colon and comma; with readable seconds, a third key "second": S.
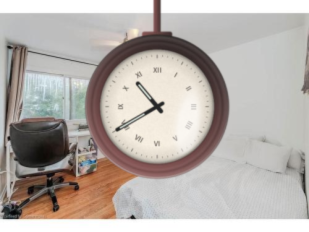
{"hour": 10, "minute": 40}
